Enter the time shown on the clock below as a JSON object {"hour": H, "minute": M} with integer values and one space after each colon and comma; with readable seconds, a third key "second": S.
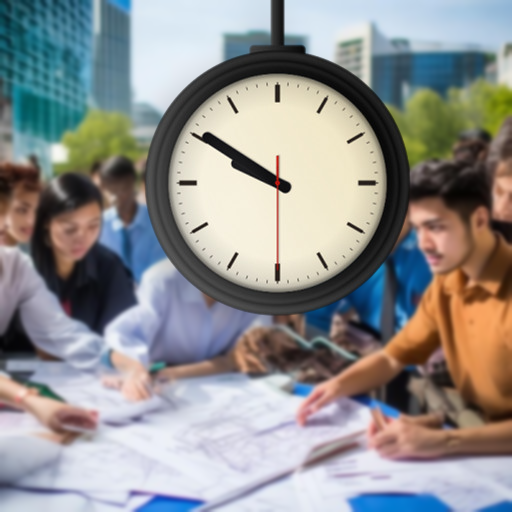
{"hour": 9, "minute": 50, "second": 30}
